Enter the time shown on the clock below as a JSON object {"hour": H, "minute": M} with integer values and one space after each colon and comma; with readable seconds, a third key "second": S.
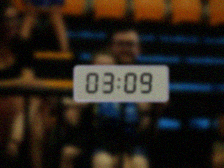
{"hour": 3, "minute": 9}
